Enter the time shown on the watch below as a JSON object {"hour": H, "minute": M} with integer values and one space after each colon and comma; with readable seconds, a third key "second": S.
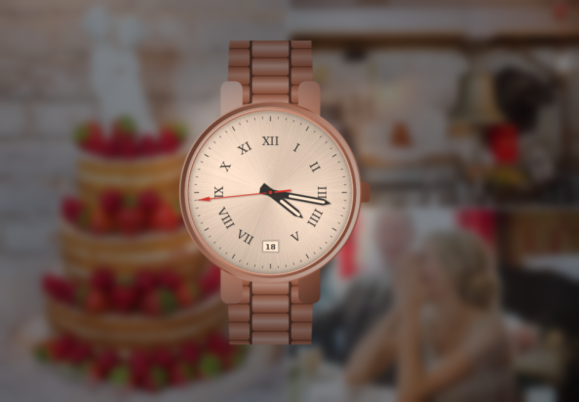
{"hour": 4, "minute": 16, "second": 44}
